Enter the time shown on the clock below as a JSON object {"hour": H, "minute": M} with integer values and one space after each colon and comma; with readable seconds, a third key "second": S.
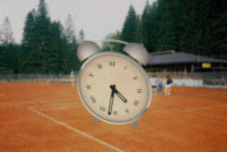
{"hour": 4, "minute": 32}
